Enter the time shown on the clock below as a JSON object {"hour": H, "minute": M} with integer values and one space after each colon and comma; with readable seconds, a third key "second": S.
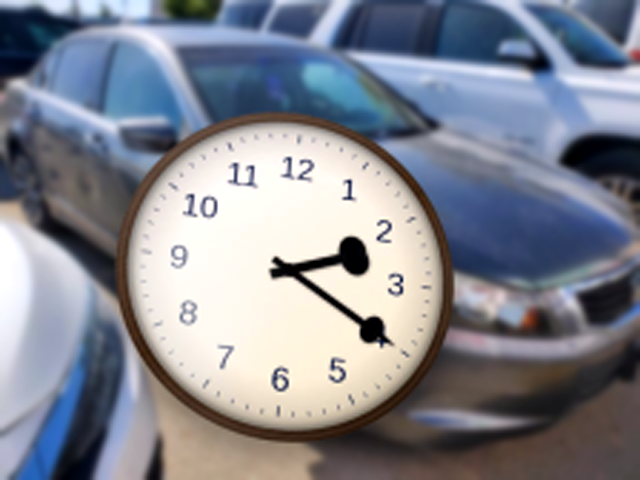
{"hour": 2, "minute": 20}
